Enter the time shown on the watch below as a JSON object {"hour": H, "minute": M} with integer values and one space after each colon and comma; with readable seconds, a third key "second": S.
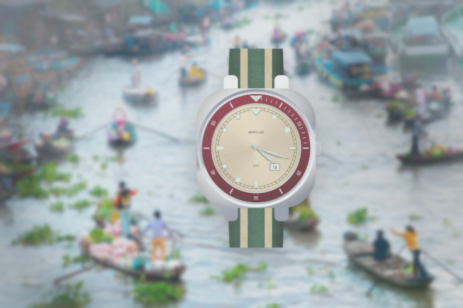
{"hour": 4, "minute": 18}
